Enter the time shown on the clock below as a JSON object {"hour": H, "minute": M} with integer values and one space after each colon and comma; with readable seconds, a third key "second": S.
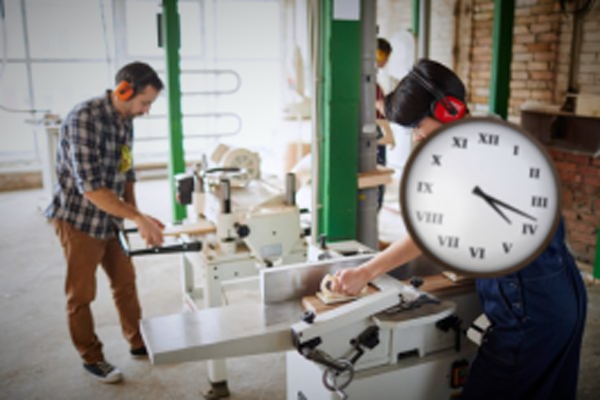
{"hour": 4, "minute": 18}
